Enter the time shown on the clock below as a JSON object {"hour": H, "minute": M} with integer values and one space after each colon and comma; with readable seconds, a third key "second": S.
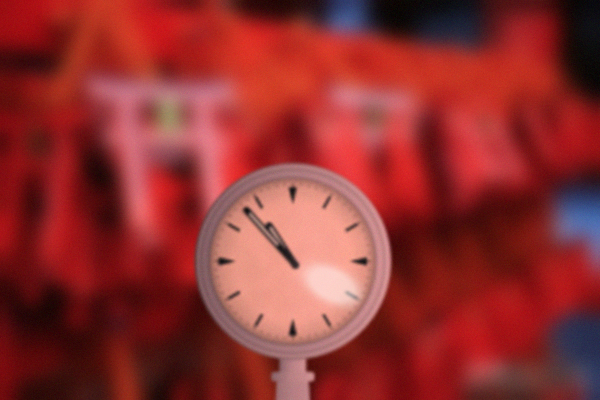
{"hour": 10, "minute": 53}
